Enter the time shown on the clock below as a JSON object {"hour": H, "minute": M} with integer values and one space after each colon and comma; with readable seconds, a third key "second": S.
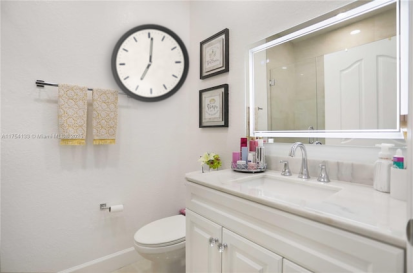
{"hour": 7, "minute": 1}
